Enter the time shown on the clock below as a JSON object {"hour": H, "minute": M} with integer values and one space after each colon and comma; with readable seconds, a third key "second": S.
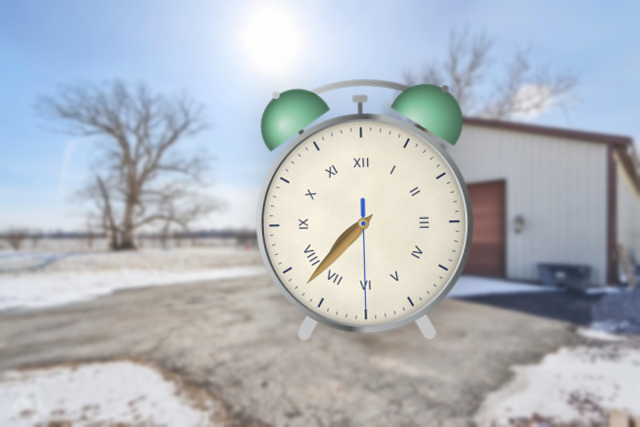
{"hour": 7, "minute": 37, "second": 30}
